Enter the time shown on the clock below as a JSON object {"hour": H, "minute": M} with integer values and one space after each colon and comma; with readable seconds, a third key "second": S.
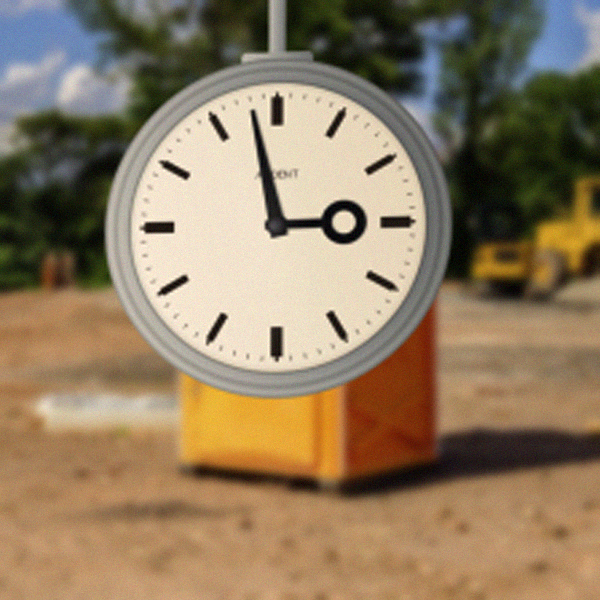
{"hour": 2, "minute": 58}
